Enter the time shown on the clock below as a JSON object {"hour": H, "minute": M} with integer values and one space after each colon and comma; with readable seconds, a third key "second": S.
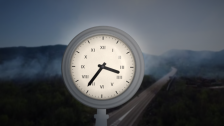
{"hour": 3, "minute": 36}
